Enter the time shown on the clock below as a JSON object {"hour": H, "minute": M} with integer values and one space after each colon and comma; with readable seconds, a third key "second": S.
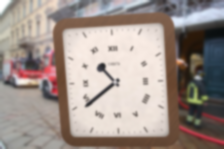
{"hour": 10, "minute": 39}
